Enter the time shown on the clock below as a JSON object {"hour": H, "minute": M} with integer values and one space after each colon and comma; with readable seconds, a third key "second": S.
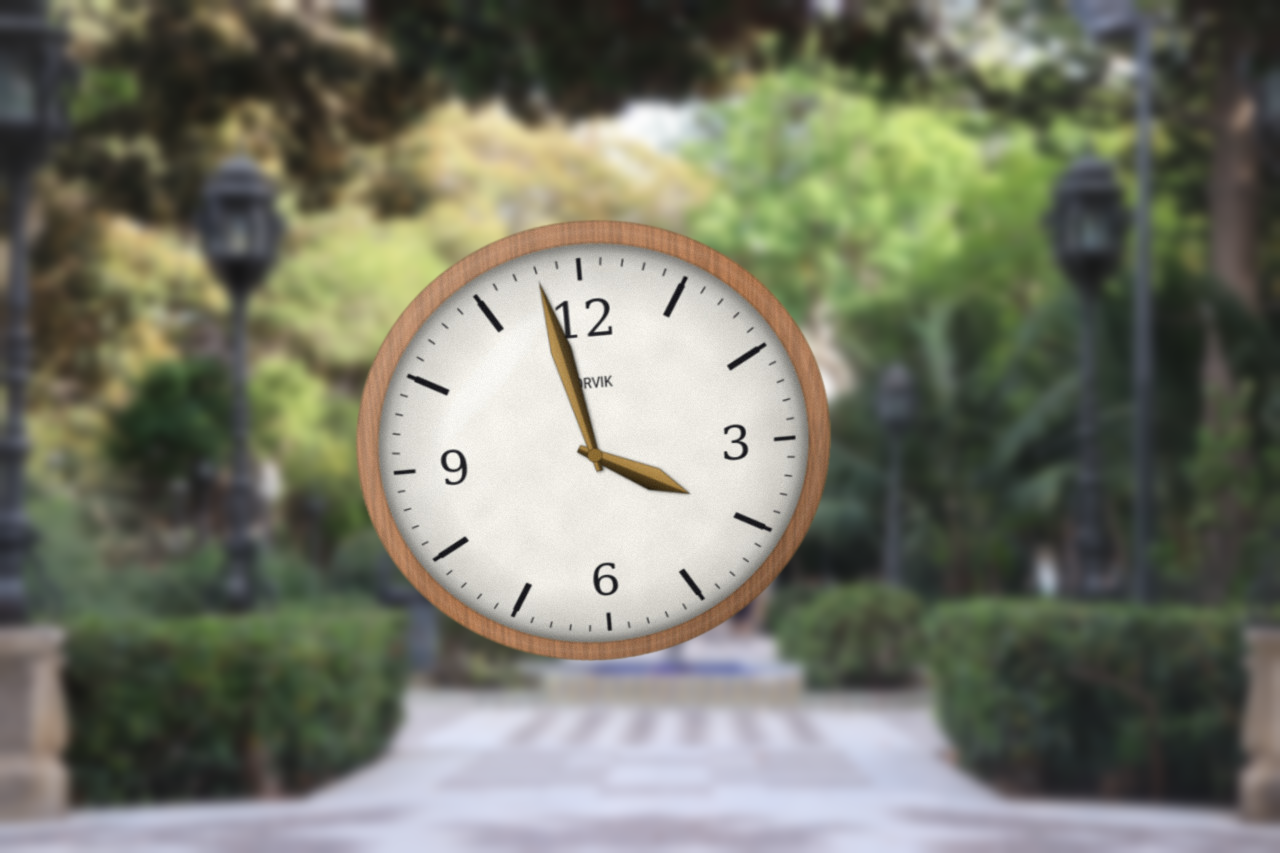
{"hour": 3, "minute": 58}
